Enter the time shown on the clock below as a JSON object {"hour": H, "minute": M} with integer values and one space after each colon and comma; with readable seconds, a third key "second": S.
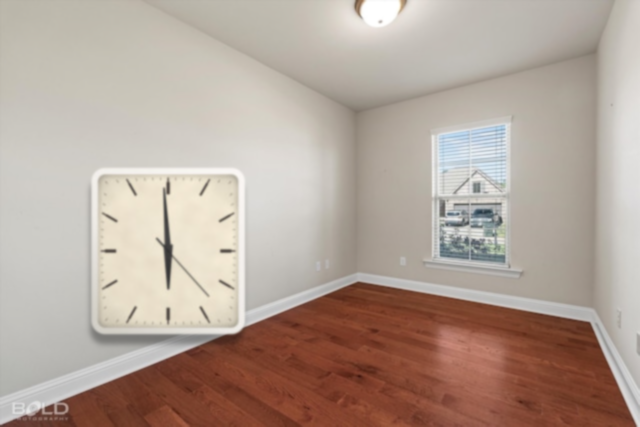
{"hour": 5, "minute": 59, "second": 23}
